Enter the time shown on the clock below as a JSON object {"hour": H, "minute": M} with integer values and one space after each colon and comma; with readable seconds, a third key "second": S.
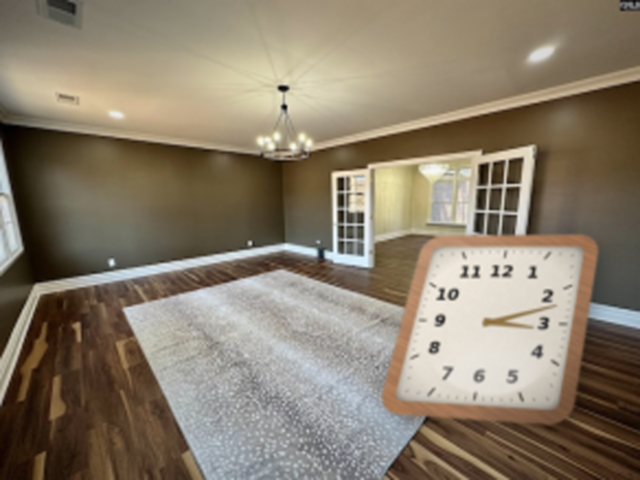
{"hour": 3, "minute": 12}
